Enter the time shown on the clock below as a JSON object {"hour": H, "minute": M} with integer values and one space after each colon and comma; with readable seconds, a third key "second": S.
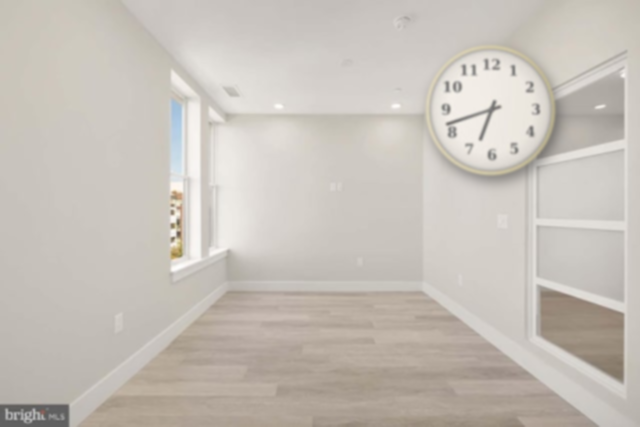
{"hour": 6, "minute": 42}
